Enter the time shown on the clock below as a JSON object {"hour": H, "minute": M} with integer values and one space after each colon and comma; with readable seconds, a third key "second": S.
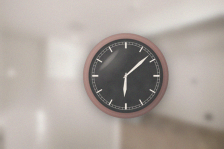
{"hour": 6, "minute": 8}
